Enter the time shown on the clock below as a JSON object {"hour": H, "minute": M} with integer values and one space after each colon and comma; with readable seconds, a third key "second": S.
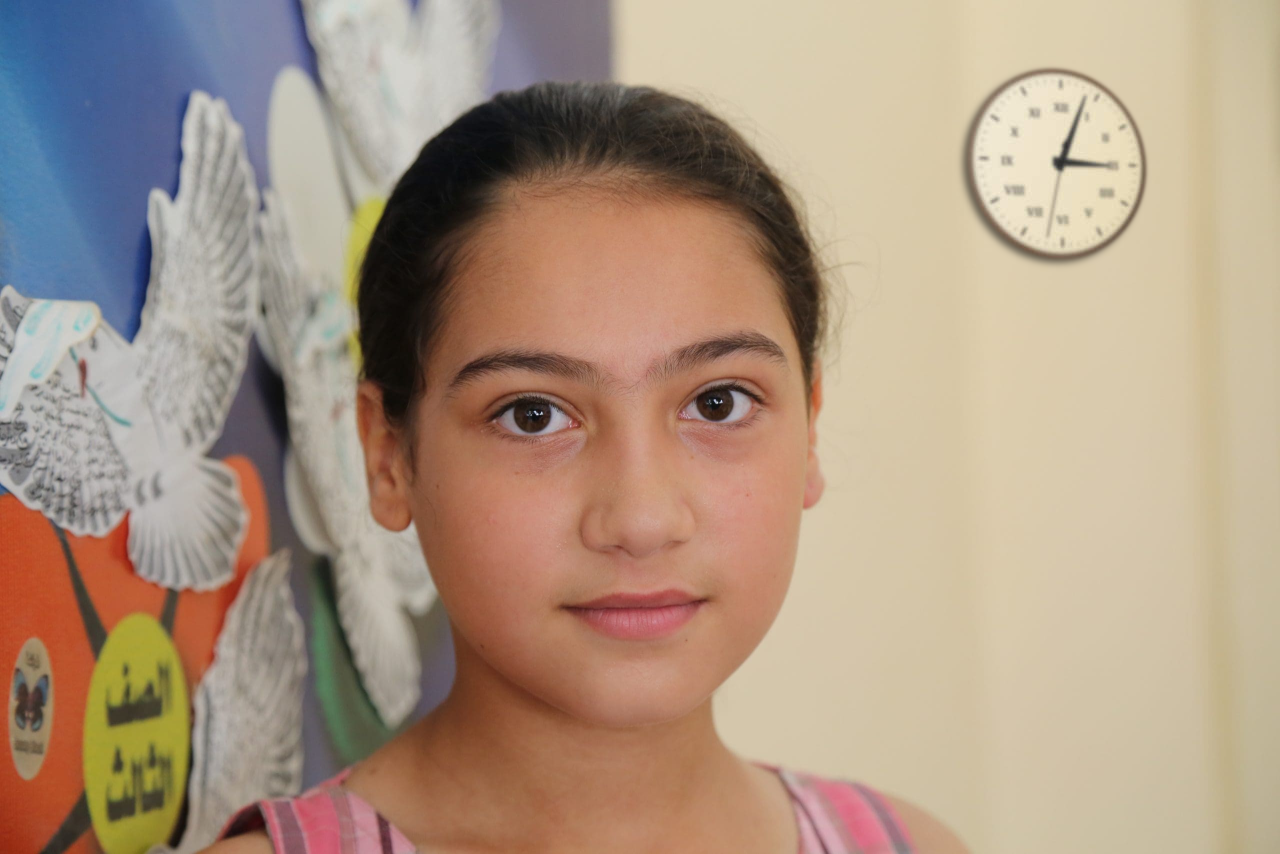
{"hour": 3, "minute": 3, "second": 32}
